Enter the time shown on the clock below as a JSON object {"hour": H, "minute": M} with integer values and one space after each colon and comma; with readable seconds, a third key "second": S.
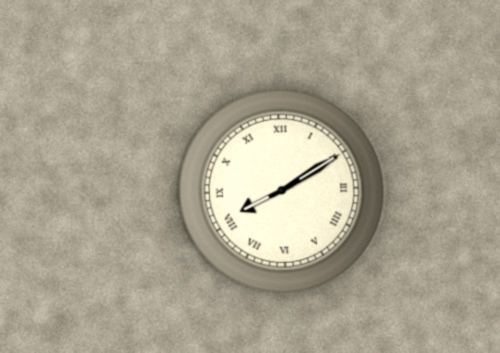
{"hour": 8, "minute": 10}
